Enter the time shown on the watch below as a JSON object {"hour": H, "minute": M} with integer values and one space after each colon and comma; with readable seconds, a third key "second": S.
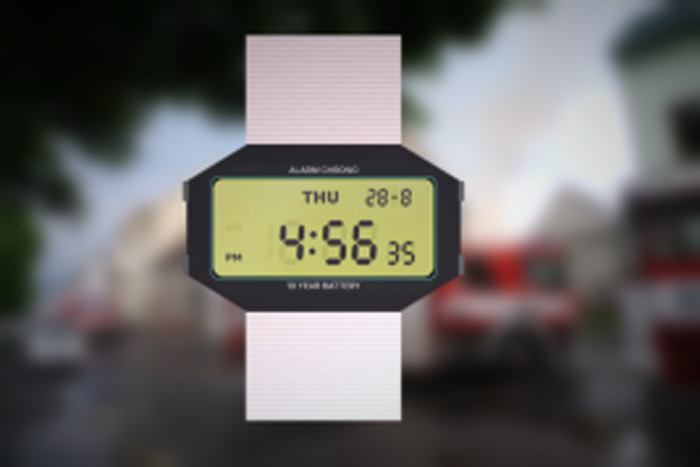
{"hour": 4, "minute": 56, "second": 35}
